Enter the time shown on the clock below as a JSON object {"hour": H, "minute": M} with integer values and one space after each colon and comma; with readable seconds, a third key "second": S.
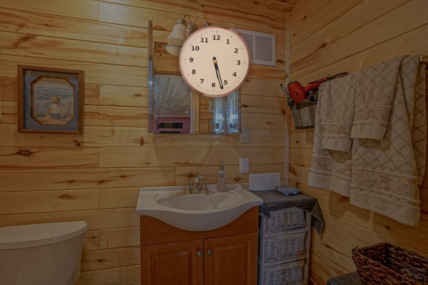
{"hour": 5, "minute": 27}
